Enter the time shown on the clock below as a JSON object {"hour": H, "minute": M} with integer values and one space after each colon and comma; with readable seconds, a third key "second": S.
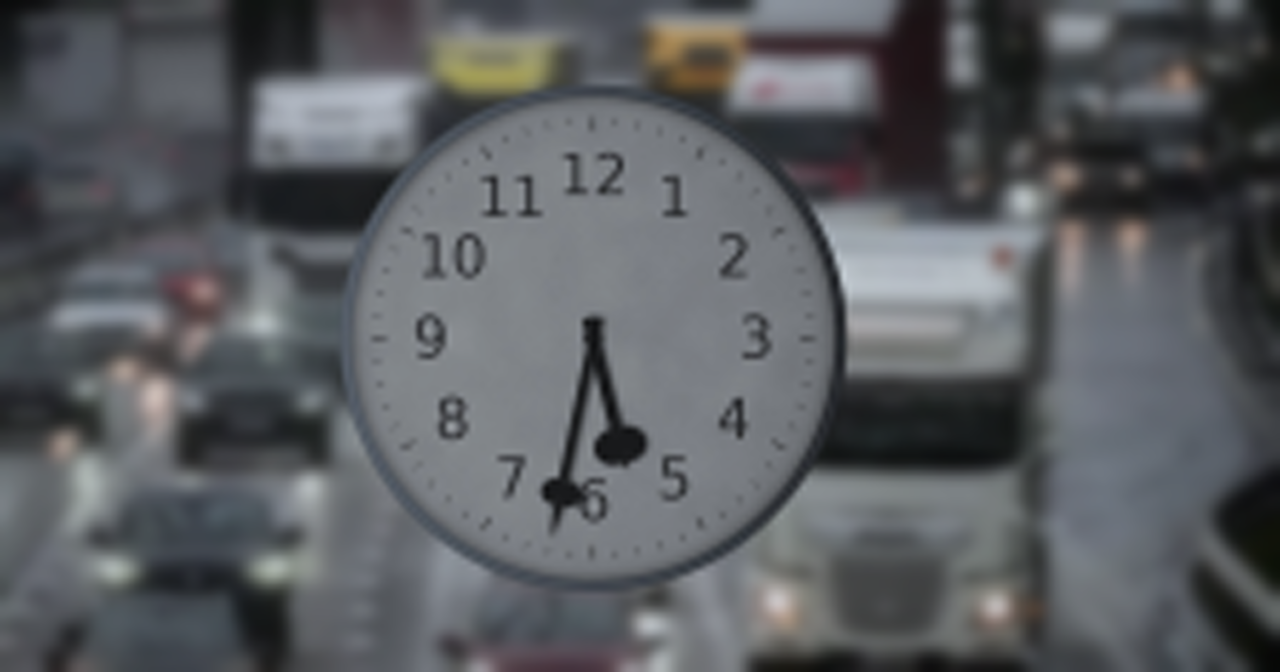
{"hour": 5, "minute": 32}
